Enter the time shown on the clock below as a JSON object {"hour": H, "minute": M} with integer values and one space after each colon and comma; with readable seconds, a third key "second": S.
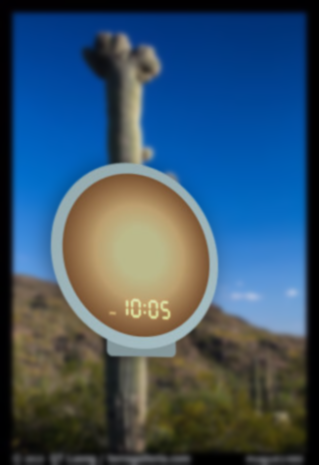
{"hour": 10, "minute": 5}
